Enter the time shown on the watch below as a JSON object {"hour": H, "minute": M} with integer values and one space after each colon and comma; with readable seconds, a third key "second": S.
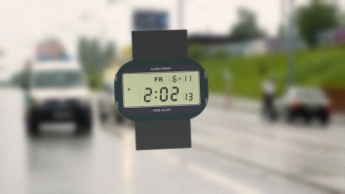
{"hour": 2, "minute": 2, "second": 13}
